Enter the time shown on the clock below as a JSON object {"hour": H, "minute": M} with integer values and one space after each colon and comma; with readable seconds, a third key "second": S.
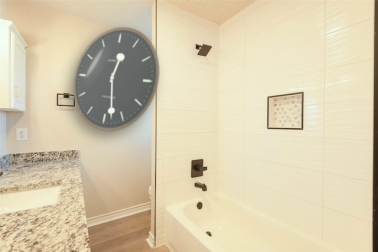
{"hour": 12, "minute": 28}
